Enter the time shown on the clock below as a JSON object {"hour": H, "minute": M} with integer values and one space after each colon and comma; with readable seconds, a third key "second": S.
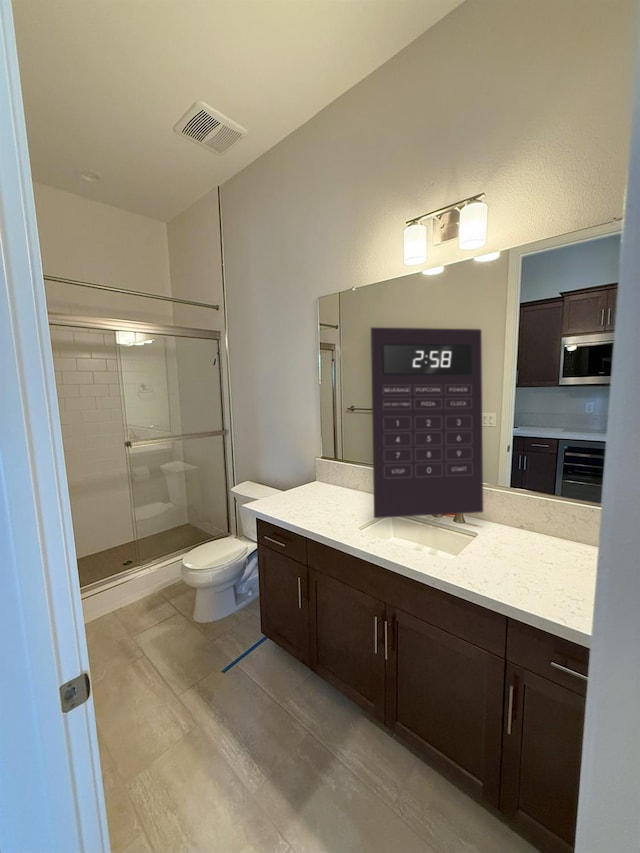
{"hour": 2, "minute": 58}
